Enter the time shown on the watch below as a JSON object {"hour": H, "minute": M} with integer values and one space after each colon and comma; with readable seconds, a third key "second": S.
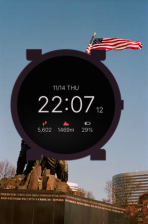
{"hour": 22, "minute": 7, "second": 12}
